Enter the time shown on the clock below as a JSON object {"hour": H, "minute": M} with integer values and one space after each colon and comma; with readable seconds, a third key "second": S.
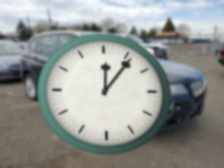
{"hour": 12, "minute": 6}
